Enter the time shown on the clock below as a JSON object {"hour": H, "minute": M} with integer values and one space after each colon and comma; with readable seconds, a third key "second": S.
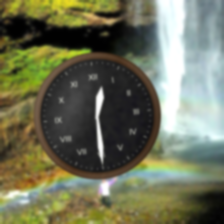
{"hour": 12, "minute": 30}
